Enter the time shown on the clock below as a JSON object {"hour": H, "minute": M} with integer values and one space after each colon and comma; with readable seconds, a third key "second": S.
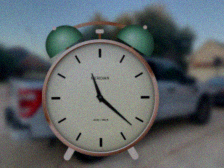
{"hour": 11, "minute": 22}
